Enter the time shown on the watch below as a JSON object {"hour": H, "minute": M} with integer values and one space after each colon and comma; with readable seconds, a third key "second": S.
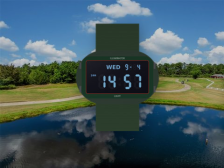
{"hour": 14, "minute": 57}
